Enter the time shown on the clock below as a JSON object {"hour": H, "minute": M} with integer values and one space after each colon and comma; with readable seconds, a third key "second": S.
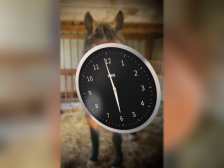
{"hour": 5, "minute": 59}
